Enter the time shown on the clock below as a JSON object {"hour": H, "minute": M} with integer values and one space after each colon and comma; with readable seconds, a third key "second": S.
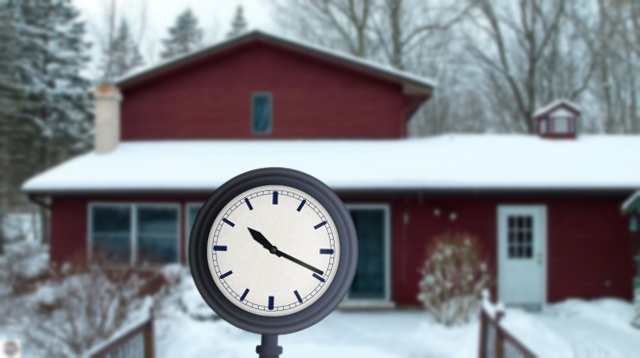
{"hour": 10, "minute": 19}
